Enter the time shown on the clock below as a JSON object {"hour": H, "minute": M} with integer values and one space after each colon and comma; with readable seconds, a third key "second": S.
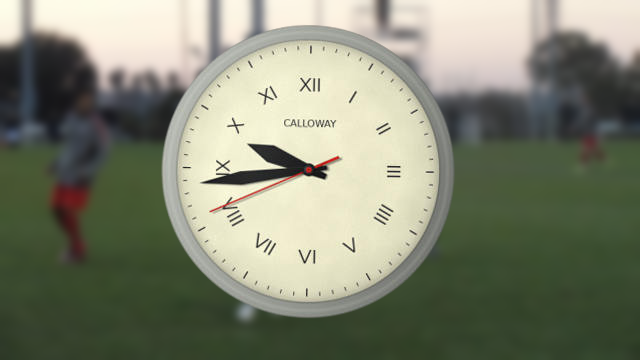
{"hour": 9, "minute": 43, "second": 41}
